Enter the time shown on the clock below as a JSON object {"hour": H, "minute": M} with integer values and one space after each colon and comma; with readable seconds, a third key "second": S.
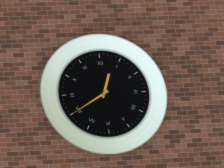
{"hour": 12, "minute": 40}
